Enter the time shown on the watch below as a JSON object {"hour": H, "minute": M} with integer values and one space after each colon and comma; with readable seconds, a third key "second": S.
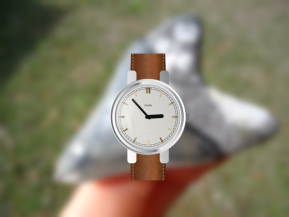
{"hour": 2, "minute": 53}
